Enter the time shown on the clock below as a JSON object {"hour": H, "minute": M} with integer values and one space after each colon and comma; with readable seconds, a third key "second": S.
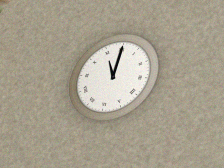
{"hour": 11, "minute": 0}
